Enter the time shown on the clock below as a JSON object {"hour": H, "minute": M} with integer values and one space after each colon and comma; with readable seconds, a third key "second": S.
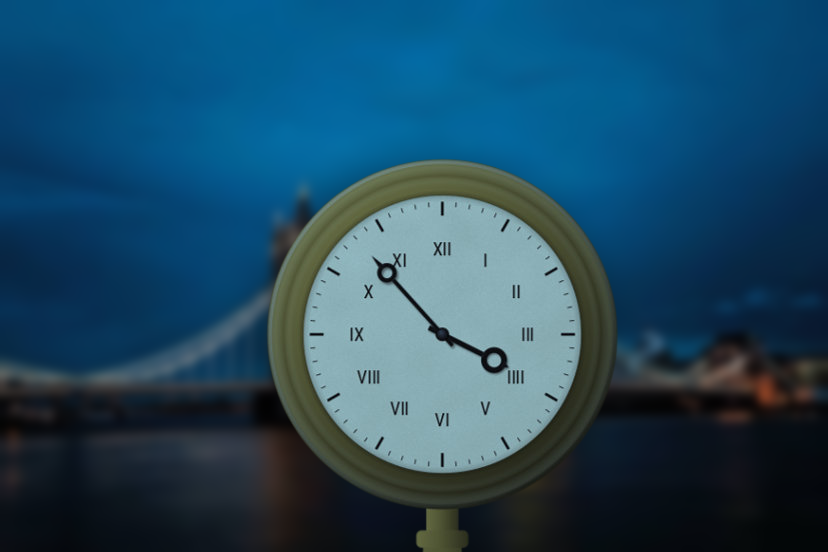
{"hour": 3, "minute": 53}
